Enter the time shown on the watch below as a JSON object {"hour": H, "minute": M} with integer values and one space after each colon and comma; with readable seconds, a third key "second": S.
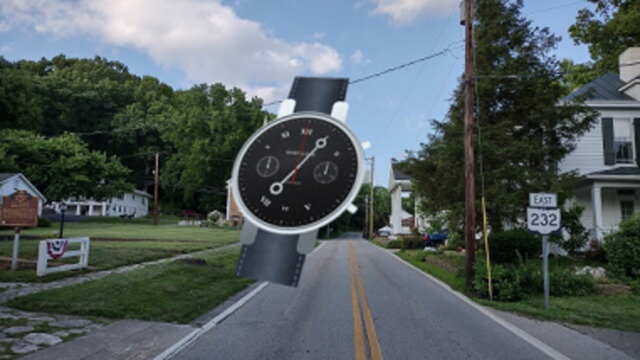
{"hour": 7, "minute": 5}
